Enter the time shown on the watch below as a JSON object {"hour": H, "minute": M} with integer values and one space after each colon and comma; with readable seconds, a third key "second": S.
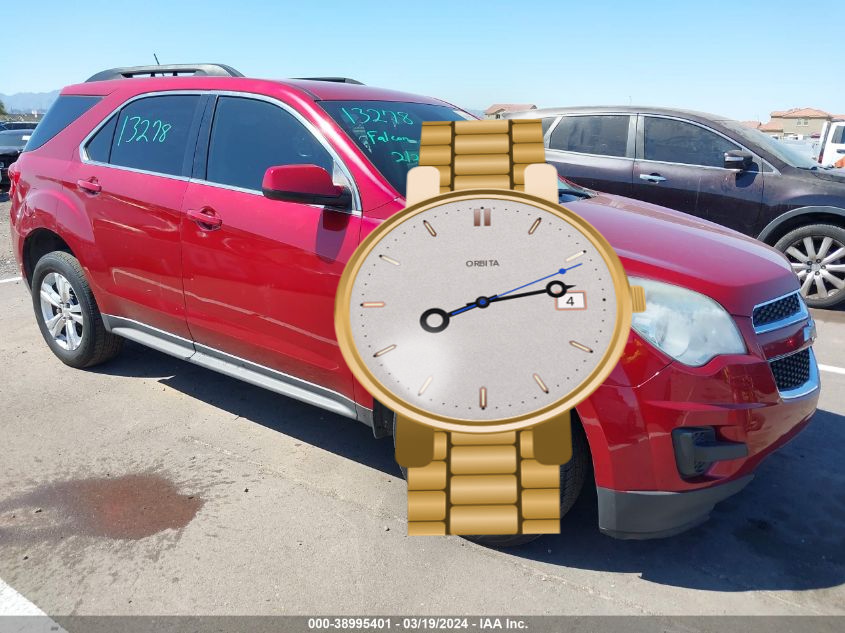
{"hour": 8, "minute": 13, "second": 11}
